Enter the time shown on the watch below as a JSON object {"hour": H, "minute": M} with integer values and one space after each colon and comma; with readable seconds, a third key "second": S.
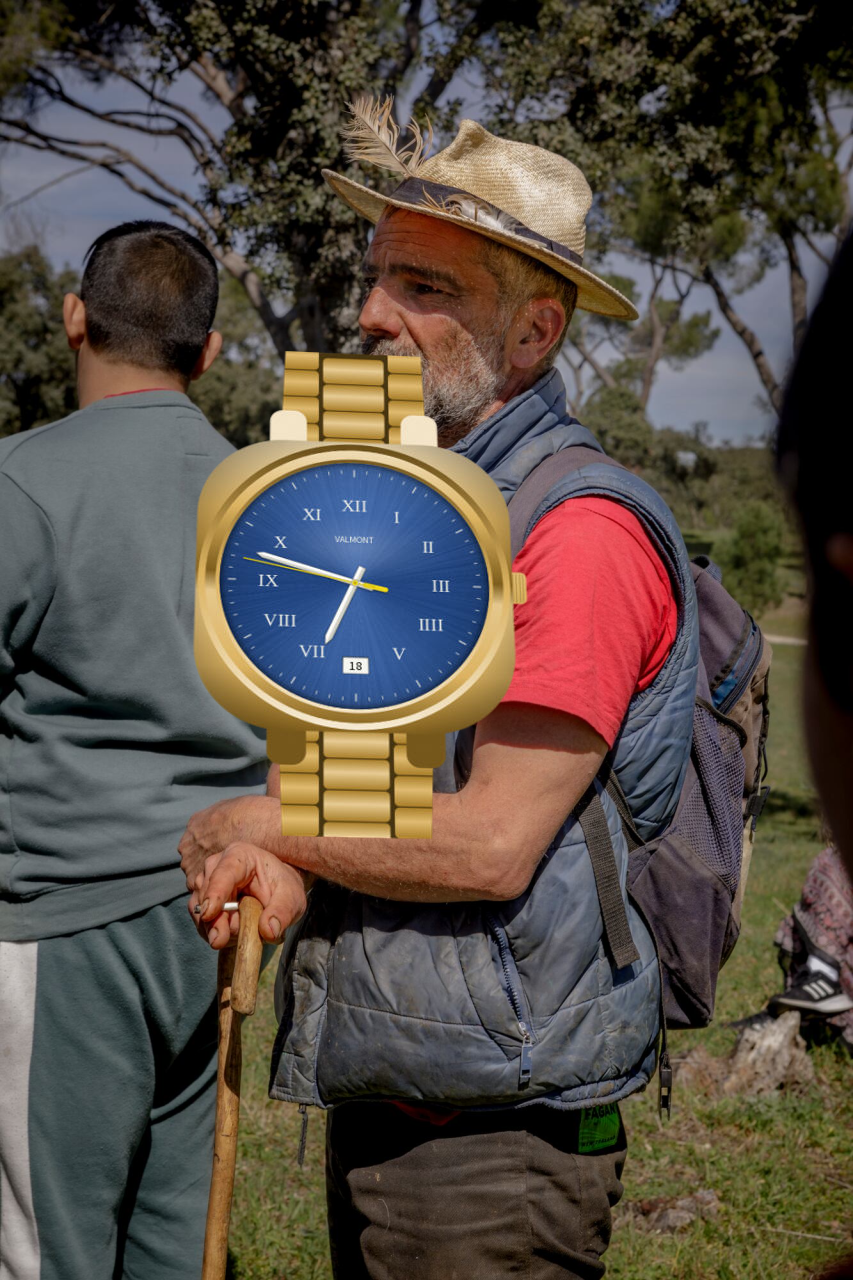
{"hour": 6, "minute": 47, "second": 47}
